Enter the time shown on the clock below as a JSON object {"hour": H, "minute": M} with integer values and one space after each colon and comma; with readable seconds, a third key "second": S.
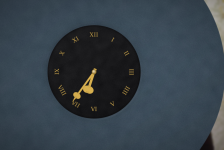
{"hour": 6, "minute": 36}
